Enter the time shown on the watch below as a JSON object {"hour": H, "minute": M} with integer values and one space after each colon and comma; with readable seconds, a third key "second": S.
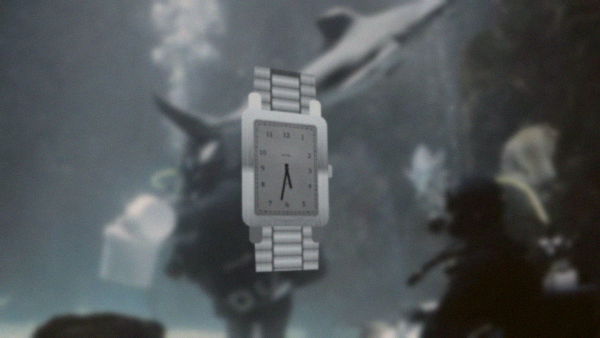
{"hour": 5, "minute": 32}
